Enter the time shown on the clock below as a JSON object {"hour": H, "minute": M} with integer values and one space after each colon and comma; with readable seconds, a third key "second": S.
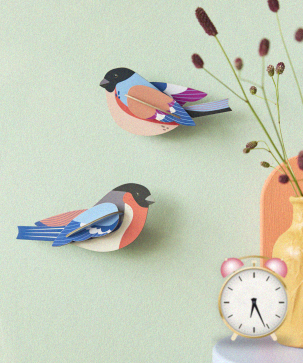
{"hour": 6, "minute": 26}
